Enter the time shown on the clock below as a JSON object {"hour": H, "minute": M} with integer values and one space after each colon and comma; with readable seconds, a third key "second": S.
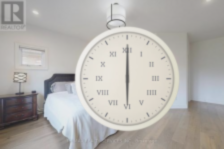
{"hour": 6, "minute": 0}
